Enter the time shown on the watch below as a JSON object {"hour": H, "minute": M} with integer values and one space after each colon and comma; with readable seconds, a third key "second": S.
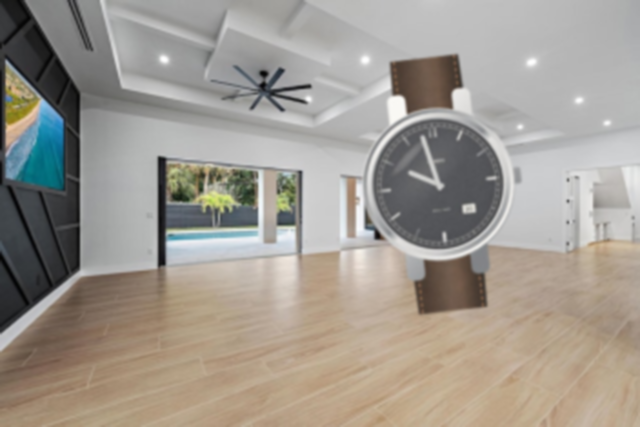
{"hour": 9, "minute": 58}
